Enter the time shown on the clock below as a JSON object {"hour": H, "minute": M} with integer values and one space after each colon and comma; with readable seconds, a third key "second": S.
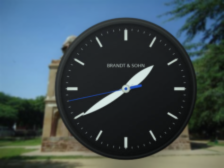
{"hour": 1, "minute": 39, "second": 43}
